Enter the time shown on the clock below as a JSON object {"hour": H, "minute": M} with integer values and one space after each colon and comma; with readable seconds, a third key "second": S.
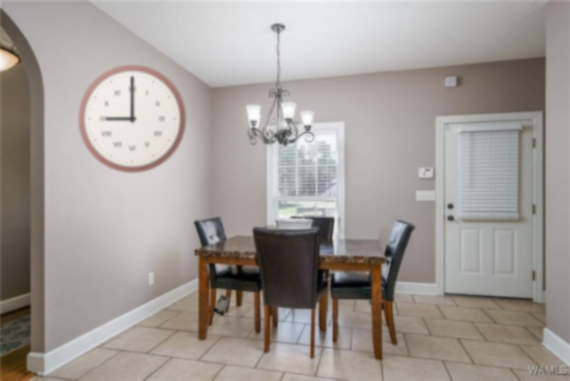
{"hour": 9, "minute": 0}
